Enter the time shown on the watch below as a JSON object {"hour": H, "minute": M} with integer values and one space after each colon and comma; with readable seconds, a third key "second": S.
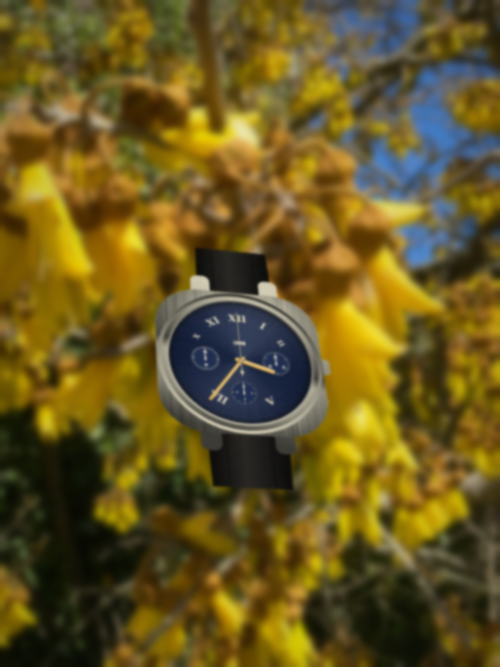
{"hour": 3, "minute": 36}
